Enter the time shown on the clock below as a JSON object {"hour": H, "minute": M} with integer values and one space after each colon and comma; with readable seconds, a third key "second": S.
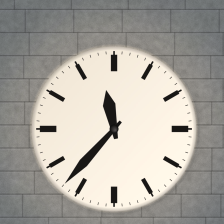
{"hour": 11, "minute": 37}
